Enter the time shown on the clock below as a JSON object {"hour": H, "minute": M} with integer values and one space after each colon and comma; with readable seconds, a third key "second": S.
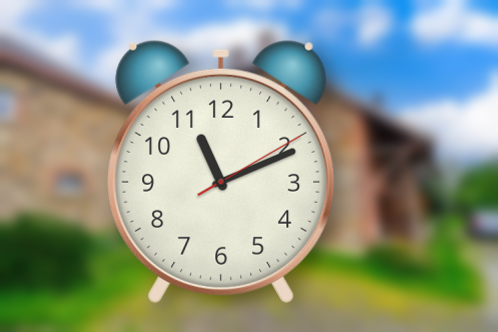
{"hour": 11, "minute": 11, "second": 10}
